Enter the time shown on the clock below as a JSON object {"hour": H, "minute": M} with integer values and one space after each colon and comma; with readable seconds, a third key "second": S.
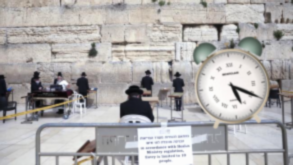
{"hour": 5, "minute": 20}
